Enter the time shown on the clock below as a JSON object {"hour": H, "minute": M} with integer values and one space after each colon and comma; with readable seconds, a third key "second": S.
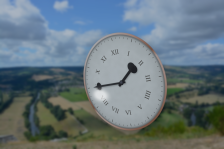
{"hour": 1, "minute": 45}
